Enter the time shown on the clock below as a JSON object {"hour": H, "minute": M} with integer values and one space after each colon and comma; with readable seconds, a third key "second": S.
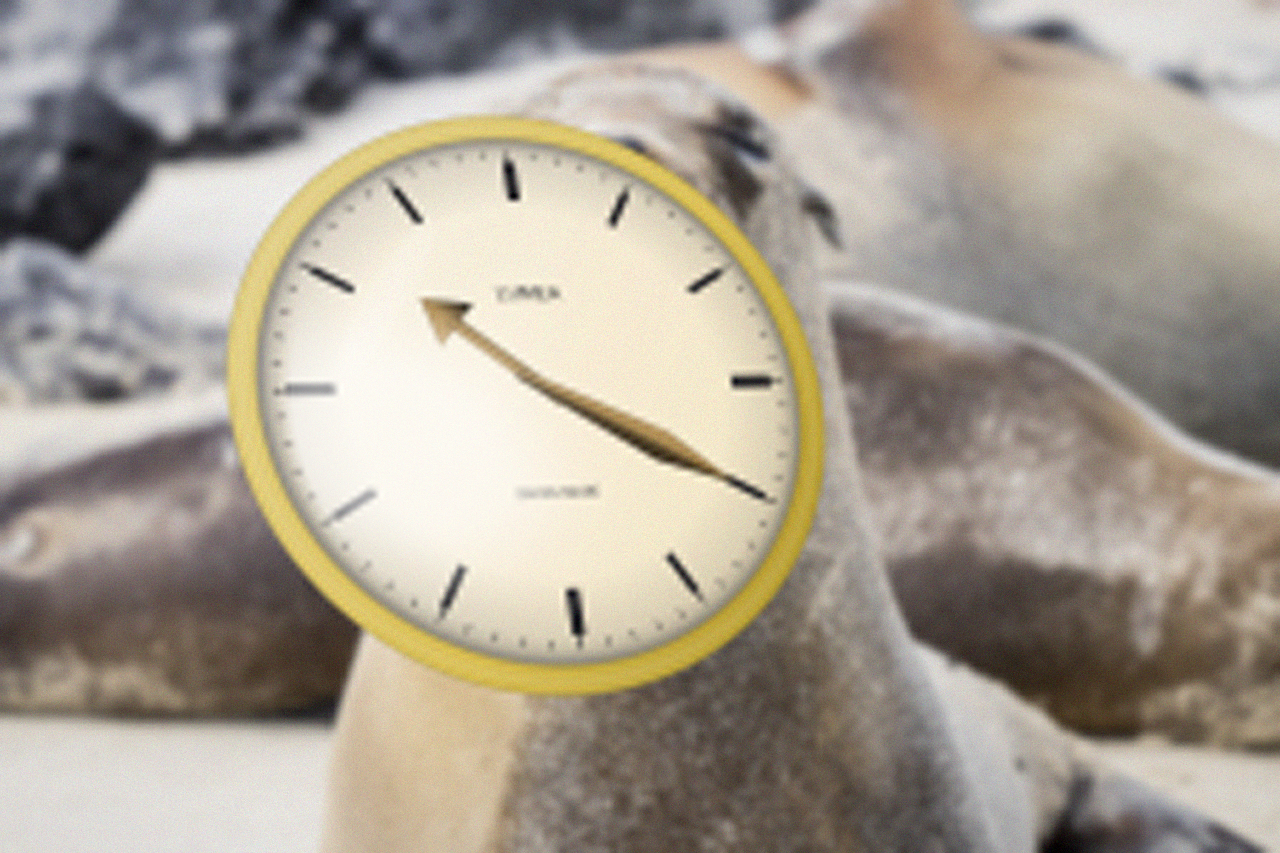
{"hour": 10, "minute": 20}
